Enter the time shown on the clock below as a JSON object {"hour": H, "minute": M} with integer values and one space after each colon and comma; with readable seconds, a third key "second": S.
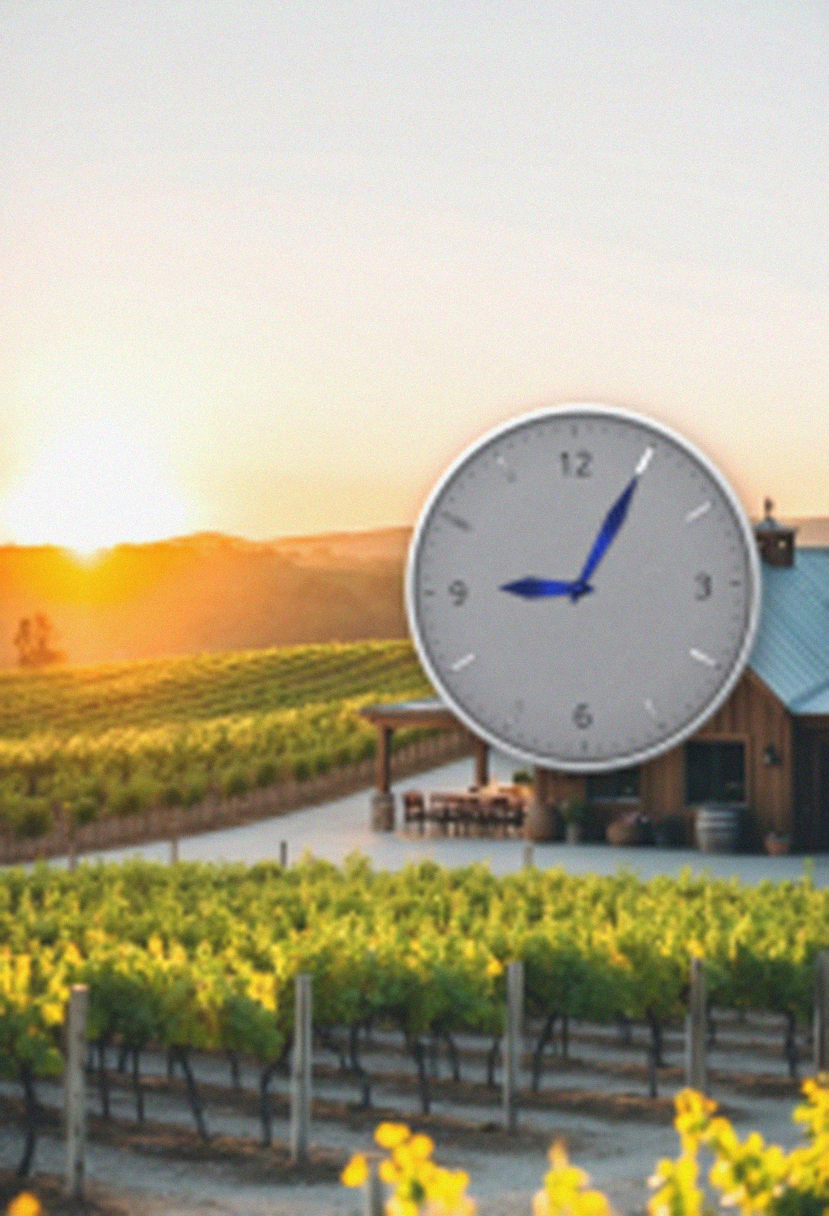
{"hour": 9, "minute": 5}
